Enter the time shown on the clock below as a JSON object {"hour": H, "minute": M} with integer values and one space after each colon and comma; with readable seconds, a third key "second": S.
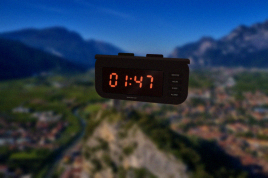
{"hour": 1, "minute": 47}
